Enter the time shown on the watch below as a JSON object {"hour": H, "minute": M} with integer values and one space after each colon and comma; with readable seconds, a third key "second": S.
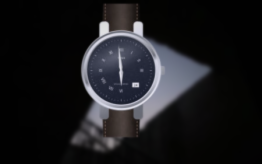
{"hour": 5, "minute": 59}
